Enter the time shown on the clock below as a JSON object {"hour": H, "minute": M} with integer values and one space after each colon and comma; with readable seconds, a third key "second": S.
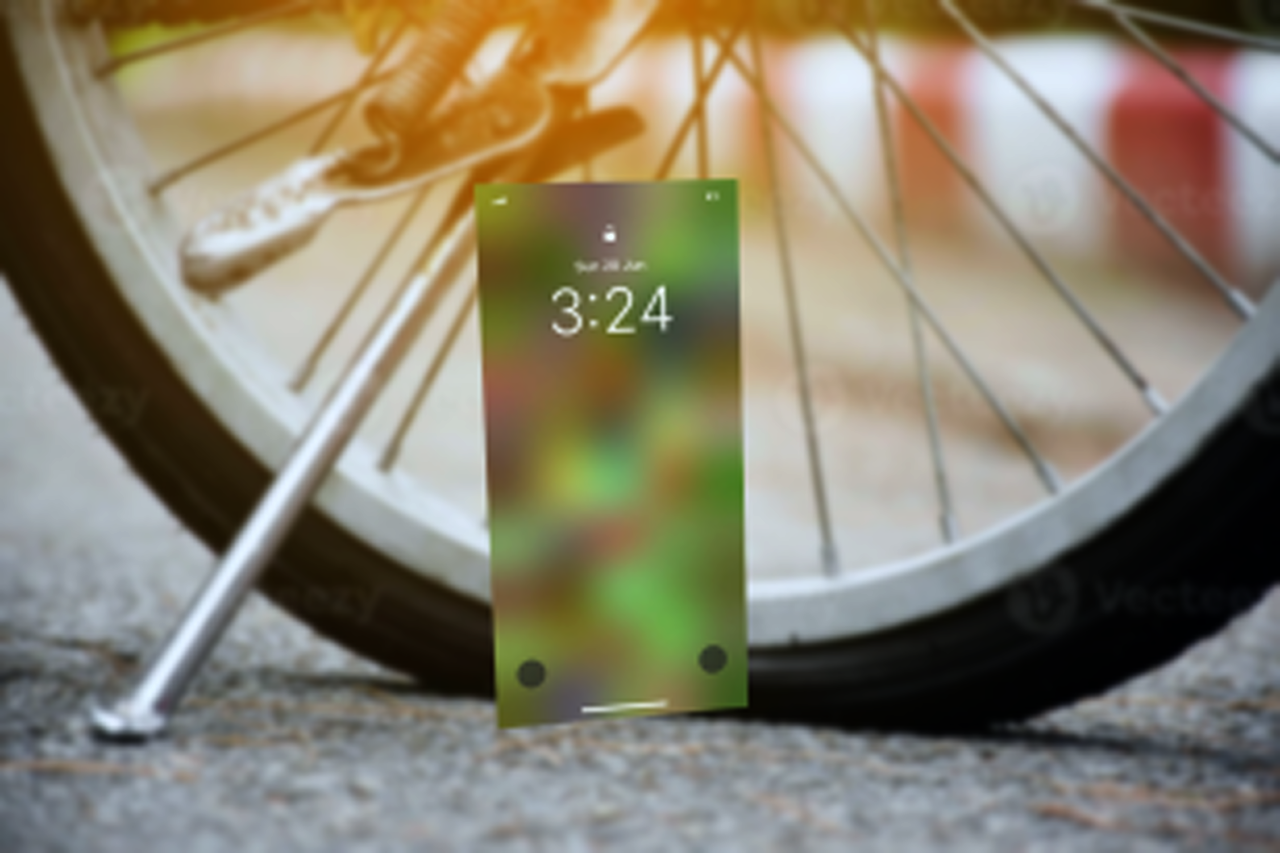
{"hour": 3, "minute": 24}
